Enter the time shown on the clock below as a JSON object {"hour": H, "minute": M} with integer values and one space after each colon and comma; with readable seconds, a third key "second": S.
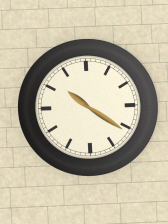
{"hour": 10, "minute": 21}
